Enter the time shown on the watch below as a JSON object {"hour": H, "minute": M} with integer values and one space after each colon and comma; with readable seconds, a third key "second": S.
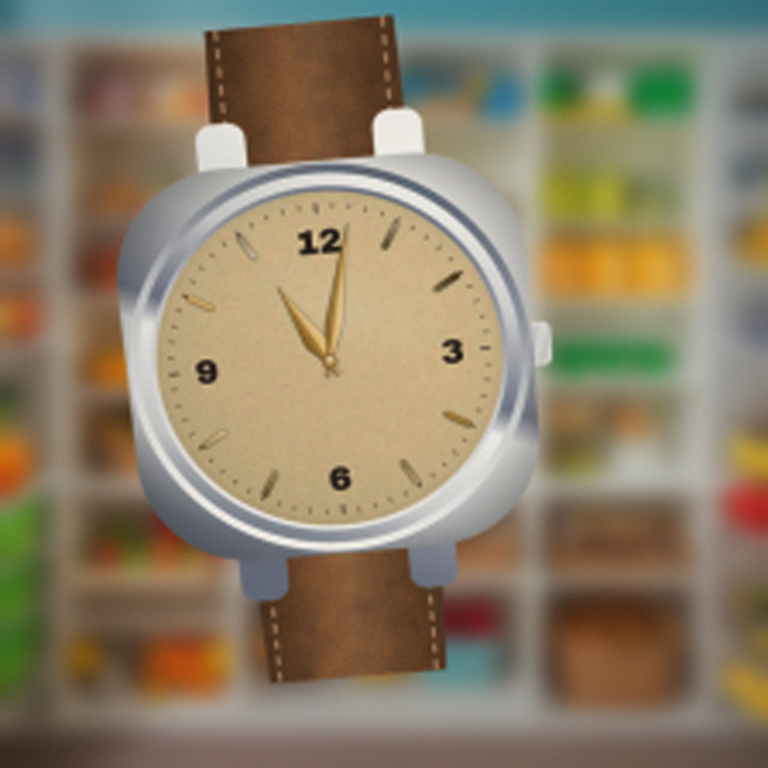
{"hour": 11, "minute": 2}
